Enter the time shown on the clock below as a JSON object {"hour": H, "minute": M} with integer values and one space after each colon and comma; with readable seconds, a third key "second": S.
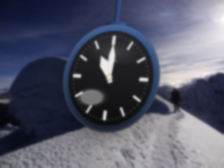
{"hour": 11, "minute": 0}
